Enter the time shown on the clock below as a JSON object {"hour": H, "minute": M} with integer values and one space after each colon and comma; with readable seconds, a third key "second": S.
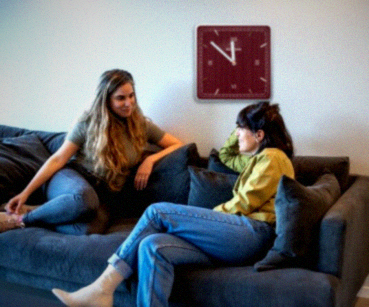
{"hour": 11, "minute": 52}
